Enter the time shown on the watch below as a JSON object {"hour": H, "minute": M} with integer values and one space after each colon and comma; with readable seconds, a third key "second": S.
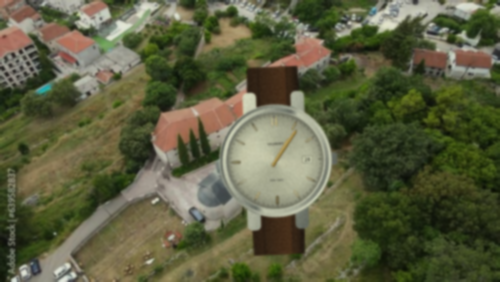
{"hour": 1, "minute": 6}
